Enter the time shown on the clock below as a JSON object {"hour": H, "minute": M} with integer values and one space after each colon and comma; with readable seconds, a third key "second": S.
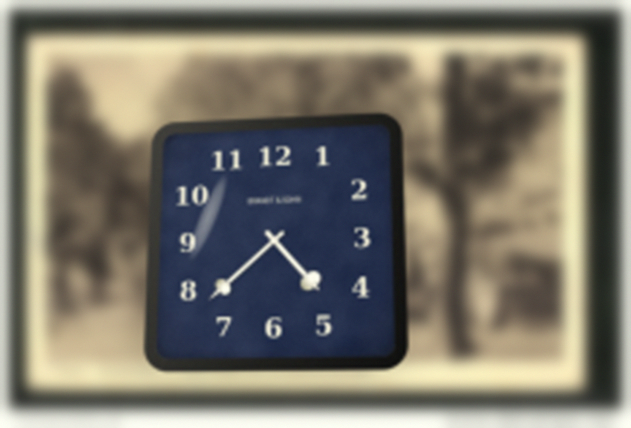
{"hour": 4, "minute": 38}
